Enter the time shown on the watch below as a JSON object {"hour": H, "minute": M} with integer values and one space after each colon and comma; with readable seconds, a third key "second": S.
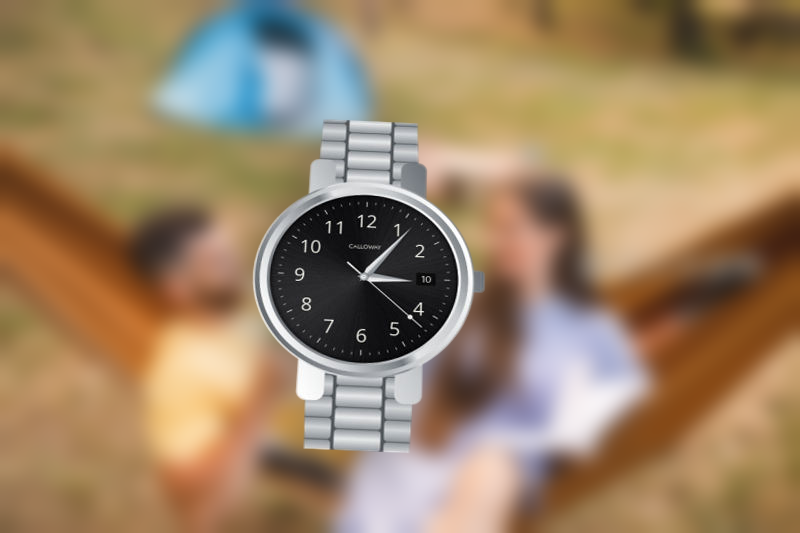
{"hour": 3, "minute": 6, "second": 22}
